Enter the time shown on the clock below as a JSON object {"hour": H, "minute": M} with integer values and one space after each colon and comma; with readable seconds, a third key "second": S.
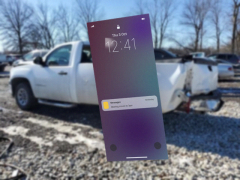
{"hour": 12, "minute": 41}
